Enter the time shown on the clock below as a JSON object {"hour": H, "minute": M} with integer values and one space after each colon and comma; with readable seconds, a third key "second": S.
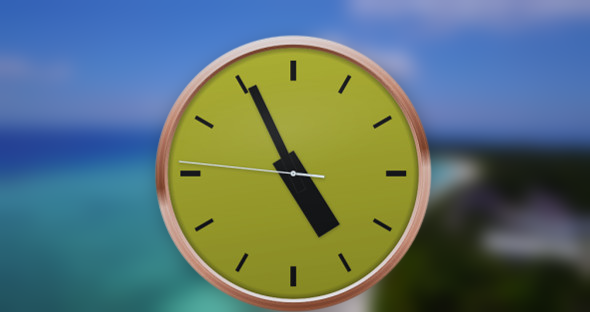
{"hour": 4, "minute": 55, "second": 46}
